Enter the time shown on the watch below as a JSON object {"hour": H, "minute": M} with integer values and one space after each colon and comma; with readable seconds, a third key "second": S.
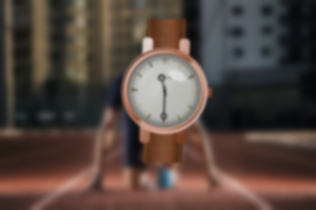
{"hour": 11, "minute": 30}
